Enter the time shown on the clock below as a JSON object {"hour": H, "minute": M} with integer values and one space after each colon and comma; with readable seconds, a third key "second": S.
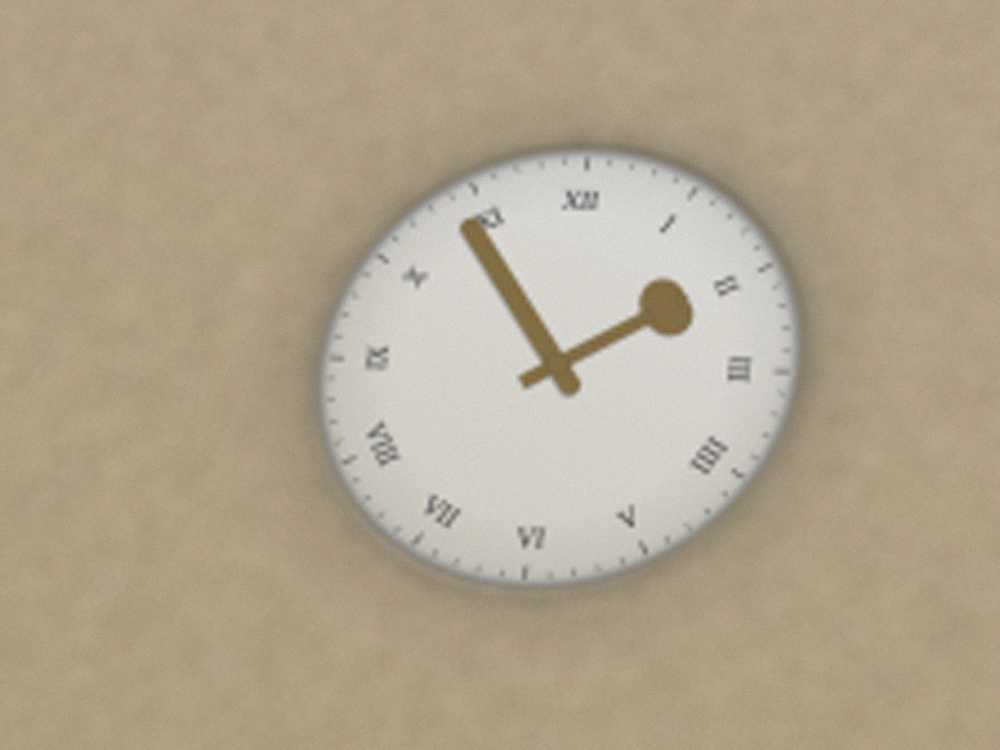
{"hour": 1, "minute": 54}
